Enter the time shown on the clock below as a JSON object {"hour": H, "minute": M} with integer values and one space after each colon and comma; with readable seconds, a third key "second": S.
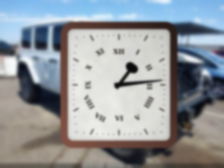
{"hour": 1, "minute": 14}
